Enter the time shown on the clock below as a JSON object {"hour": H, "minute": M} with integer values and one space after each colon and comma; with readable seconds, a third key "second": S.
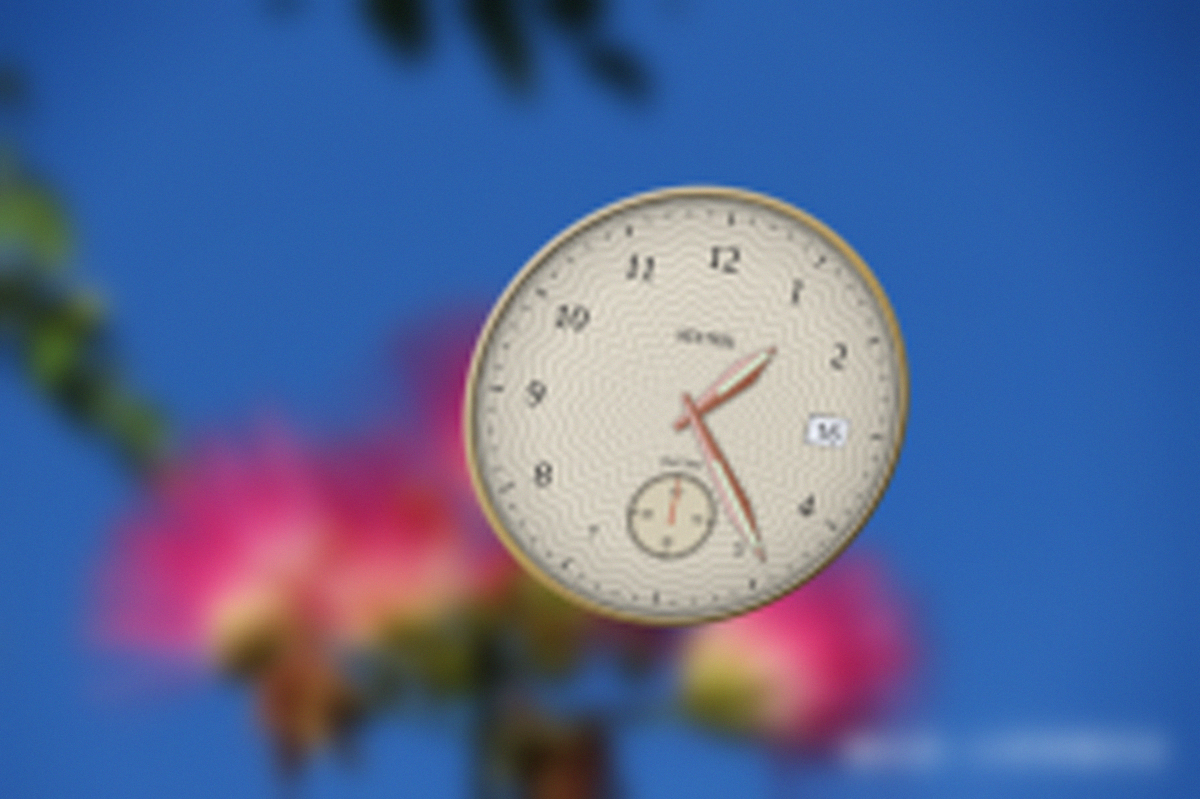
{"hour": 1, "minute": 24}
